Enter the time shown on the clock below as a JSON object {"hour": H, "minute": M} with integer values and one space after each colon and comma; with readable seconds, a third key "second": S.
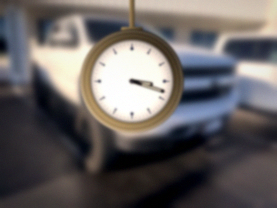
{"hour": 3, "minute": 18}
